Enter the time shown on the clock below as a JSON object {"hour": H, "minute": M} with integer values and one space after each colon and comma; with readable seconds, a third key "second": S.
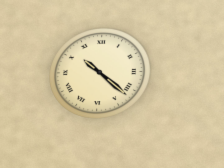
{"hour": 10, "minute": 22}
